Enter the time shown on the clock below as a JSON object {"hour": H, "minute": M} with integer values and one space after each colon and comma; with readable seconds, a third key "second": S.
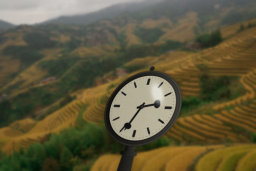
{"hour": 2, "minute": 34}
